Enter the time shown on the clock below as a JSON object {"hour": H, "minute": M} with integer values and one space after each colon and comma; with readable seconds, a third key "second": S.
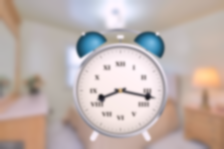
{"hour": 8, "minute": 17}
